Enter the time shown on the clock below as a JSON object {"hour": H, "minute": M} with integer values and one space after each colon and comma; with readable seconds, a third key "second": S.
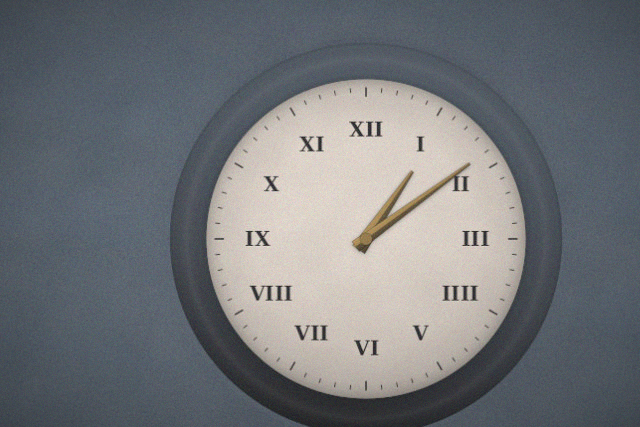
{"hour": 1, "minute": 9}
